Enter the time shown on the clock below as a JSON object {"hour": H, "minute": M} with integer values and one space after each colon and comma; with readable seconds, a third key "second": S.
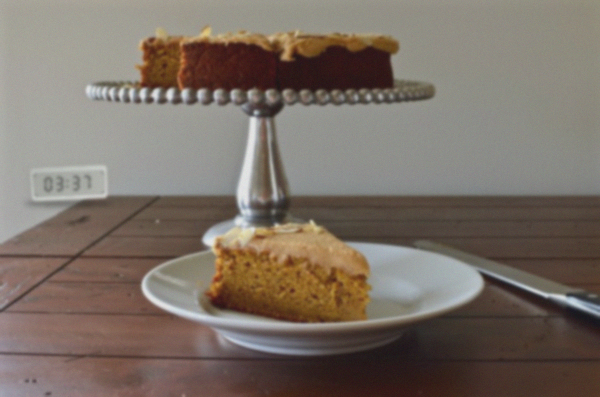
{"hour": 3, "minute": 37}
